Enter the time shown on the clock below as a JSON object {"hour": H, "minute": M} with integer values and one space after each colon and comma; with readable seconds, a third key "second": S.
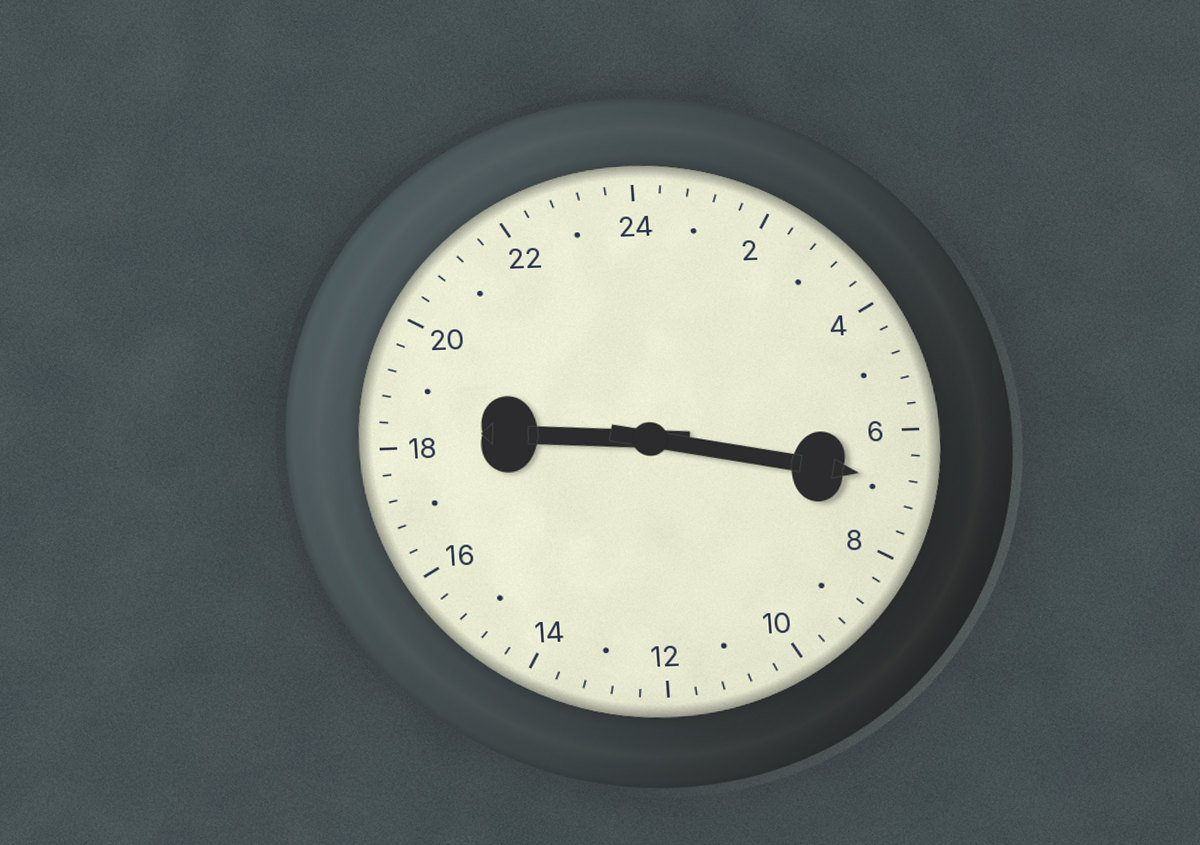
{"hour": 18, "minute": 17}
